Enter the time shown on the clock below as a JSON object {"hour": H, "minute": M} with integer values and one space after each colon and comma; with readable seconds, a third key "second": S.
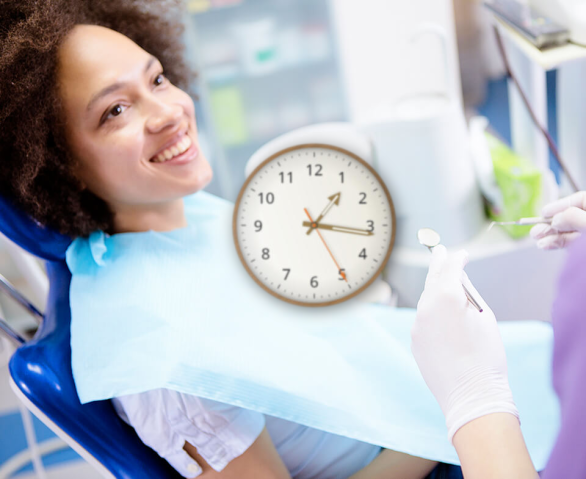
{"hour": 1, "minute": 16, "second": 25}
